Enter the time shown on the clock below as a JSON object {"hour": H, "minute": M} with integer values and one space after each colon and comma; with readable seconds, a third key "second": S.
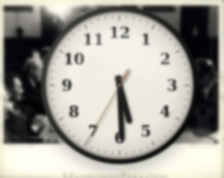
{"hour": 5, "minute": 29, "second": 35}
